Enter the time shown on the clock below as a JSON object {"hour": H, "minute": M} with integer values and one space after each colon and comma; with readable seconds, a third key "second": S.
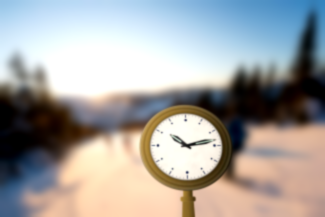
{"hour": 10, "minute": 13}
